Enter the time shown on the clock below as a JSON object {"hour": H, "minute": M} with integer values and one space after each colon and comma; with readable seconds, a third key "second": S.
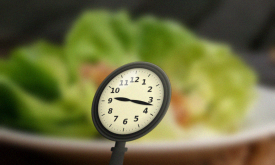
{"hour": 9, "minute": 17}
